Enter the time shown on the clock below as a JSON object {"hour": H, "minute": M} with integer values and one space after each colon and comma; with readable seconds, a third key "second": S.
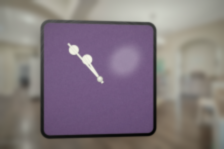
{"hour": 10, "minute": 53}
